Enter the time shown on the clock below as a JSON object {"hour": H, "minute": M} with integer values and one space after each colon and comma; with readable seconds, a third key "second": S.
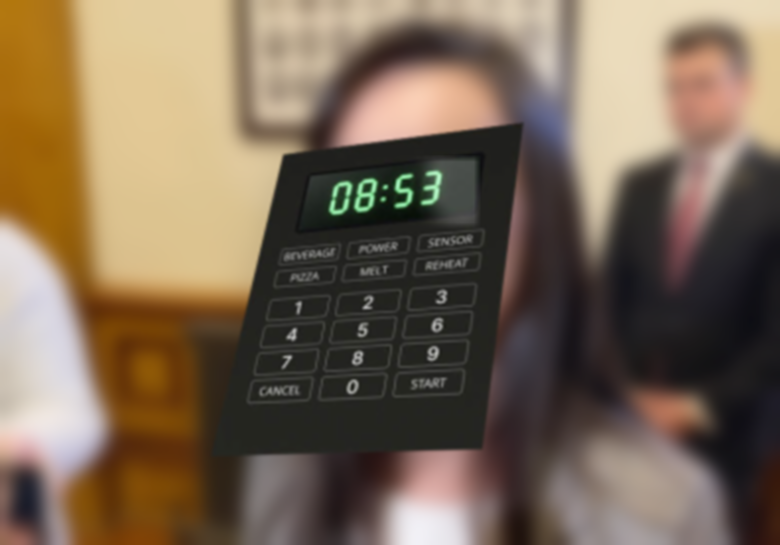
{"hour": 8, "minute": 53}
